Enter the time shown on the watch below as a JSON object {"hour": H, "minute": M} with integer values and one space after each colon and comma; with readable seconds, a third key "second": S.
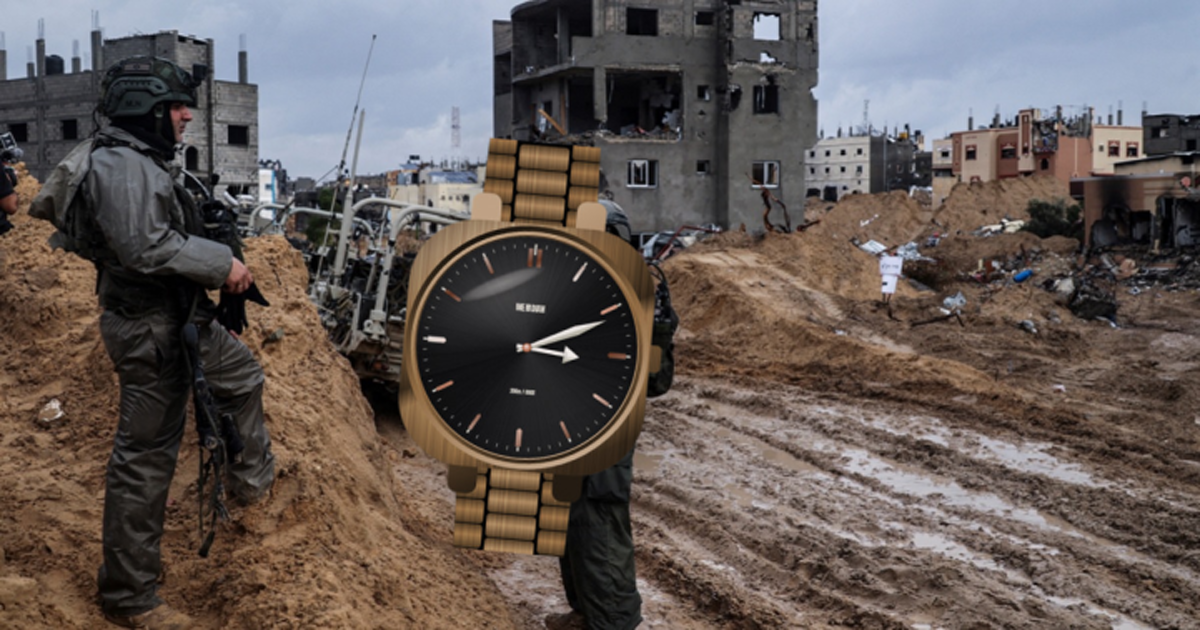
{"hour": 3, "minute": 11}
